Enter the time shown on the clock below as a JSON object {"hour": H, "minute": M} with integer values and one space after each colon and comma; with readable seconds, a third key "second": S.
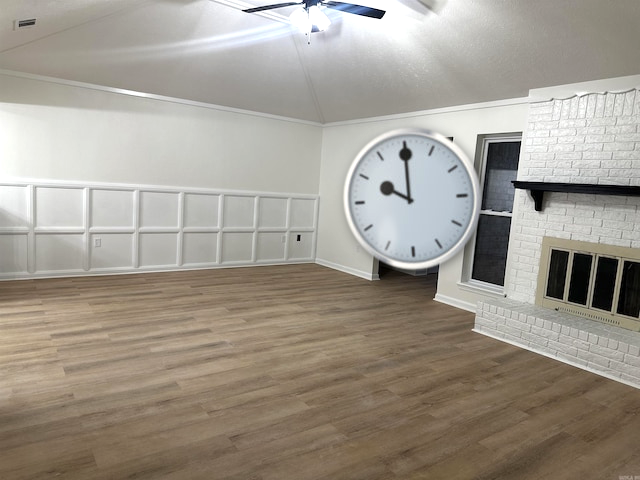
{"hour": 10, "minute": 0}
